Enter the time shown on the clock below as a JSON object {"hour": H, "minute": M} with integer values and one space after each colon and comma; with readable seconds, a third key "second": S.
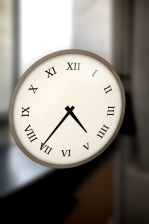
{"hour": 4, "minute": 36}
